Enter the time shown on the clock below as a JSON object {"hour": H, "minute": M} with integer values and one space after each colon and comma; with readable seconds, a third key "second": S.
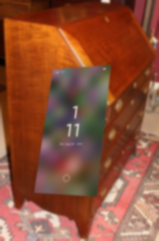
{"hour": 1, "minute": 11}
